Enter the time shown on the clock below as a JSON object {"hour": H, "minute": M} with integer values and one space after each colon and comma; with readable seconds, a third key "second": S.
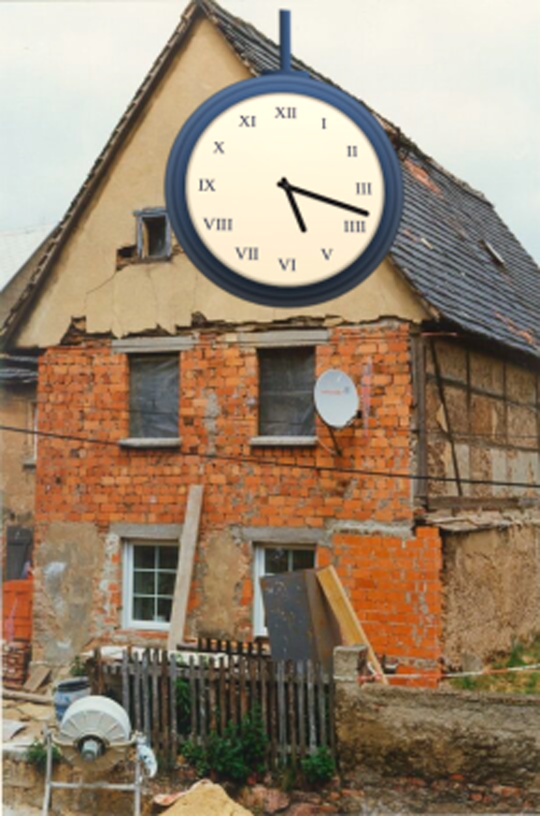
{"hour": 5, "minute": 18}
